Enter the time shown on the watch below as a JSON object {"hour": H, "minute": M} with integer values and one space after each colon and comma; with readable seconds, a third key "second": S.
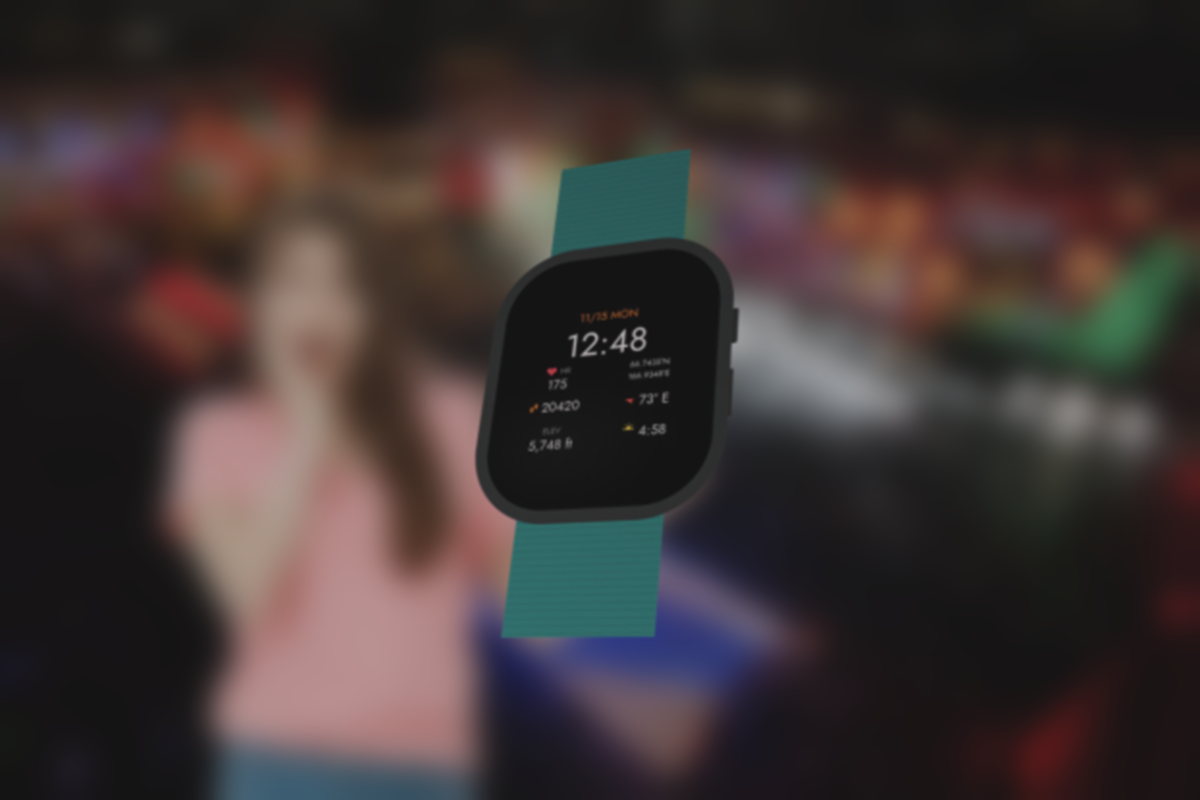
{"hour": 12, "minute": 48}
